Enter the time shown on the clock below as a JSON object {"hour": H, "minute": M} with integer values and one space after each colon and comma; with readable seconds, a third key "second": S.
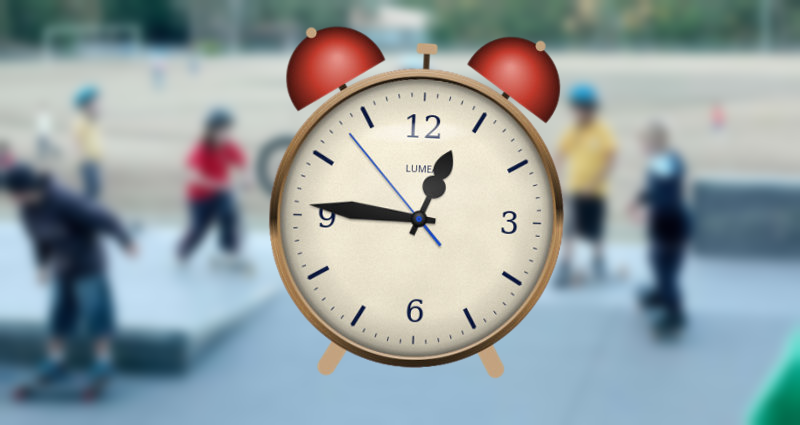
{"hour": 12, "minute": 45, "second": 53}
